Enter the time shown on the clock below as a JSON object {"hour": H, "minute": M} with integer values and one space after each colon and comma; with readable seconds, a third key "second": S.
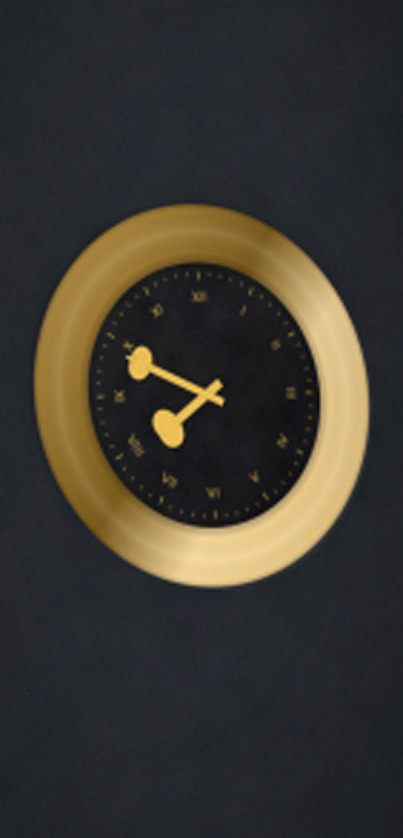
{"hour": 7, "minute": 49}
